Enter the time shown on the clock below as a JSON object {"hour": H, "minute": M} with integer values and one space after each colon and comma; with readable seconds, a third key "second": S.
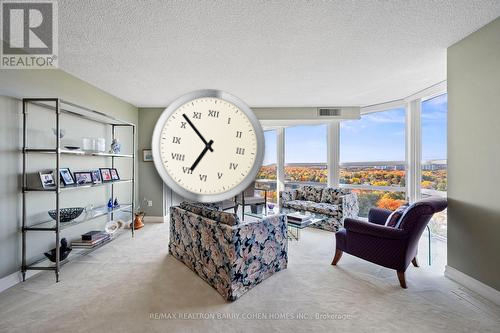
{"hour": 6, "minute": 52}
